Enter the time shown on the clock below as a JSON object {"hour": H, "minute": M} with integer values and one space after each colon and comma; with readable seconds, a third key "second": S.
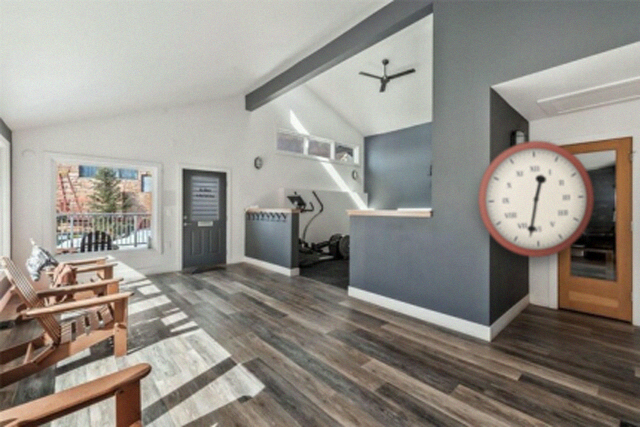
{"hour": 12, "minute": 32}
